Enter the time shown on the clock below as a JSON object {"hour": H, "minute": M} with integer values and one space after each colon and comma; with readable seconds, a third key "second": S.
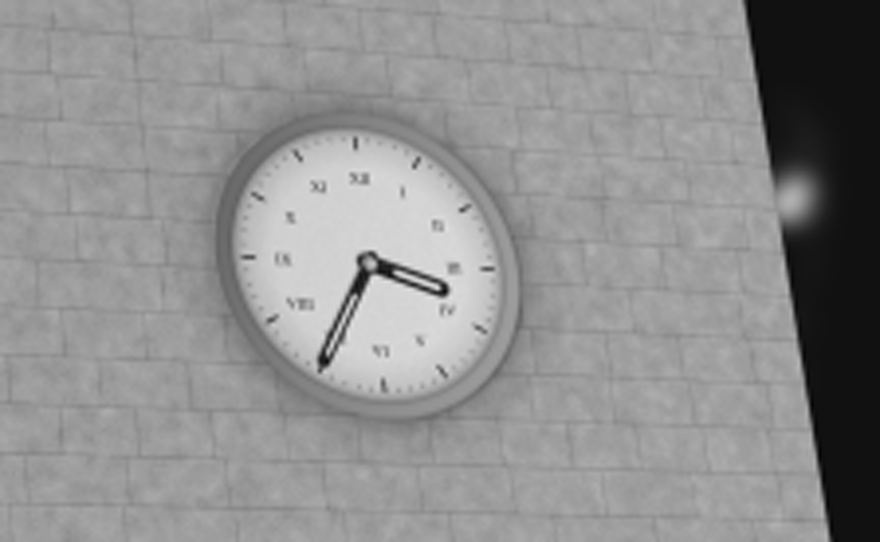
{"hour": 3, "minute": 35}
